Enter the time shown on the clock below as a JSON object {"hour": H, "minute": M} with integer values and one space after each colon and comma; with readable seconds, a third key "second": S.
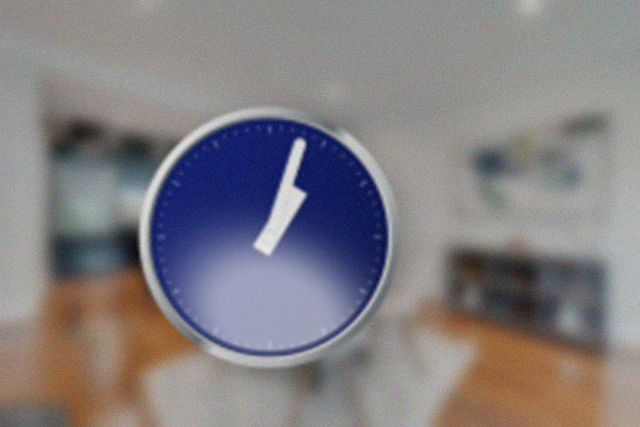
{"hour": 1, "minute": 3}
